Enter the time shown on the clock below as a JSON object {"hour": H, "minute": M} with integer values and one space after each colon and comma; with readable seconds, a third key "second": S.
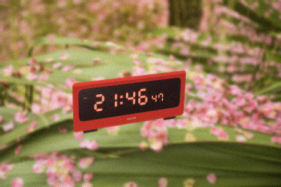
{"hour": 21, "minute": 46, "second": 47}
